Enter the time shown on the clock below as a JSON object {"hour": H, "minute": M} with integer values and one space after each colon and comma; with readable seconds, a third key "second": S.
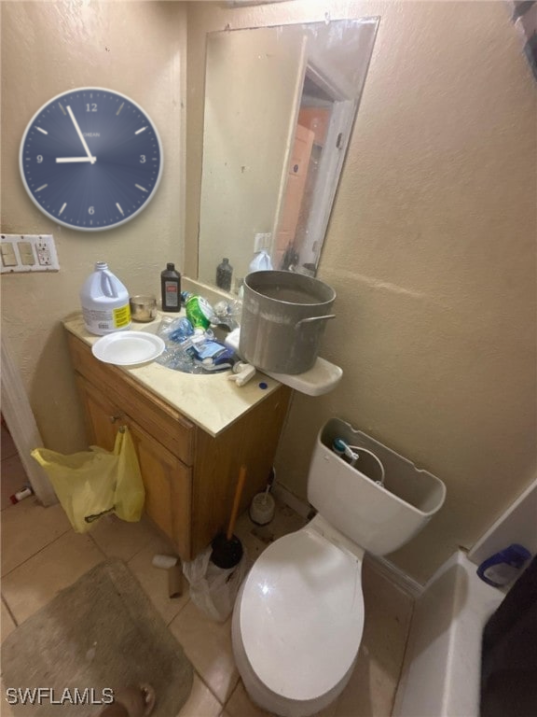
{"hour": 8, "minute": 56}
